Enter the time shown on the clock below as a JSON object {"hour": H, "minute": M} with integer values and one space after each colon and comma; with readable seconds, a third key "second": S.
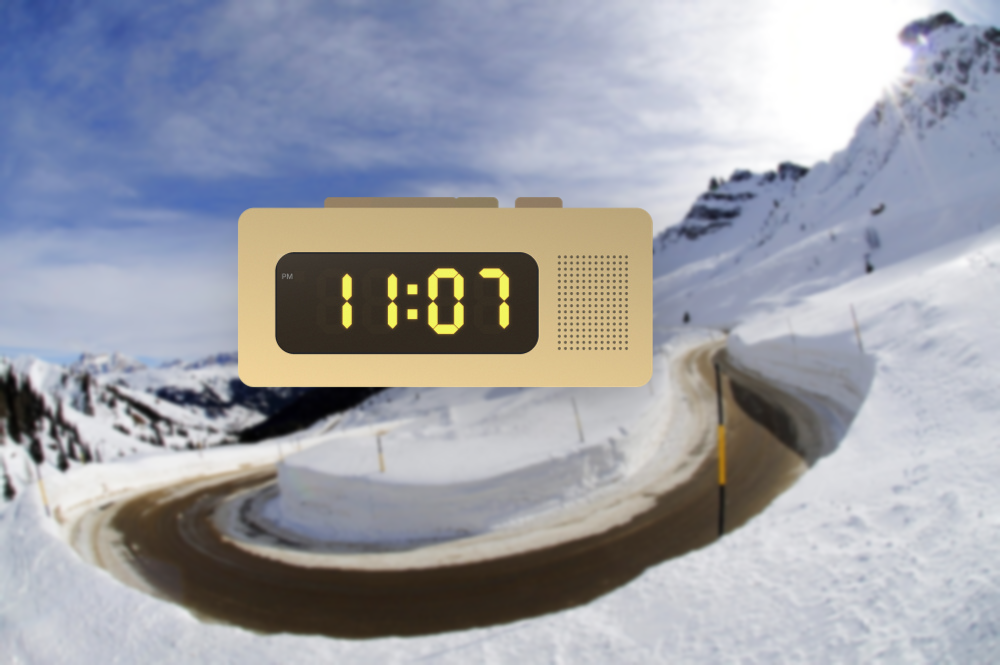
{"hour": 11, "minute": 7}
